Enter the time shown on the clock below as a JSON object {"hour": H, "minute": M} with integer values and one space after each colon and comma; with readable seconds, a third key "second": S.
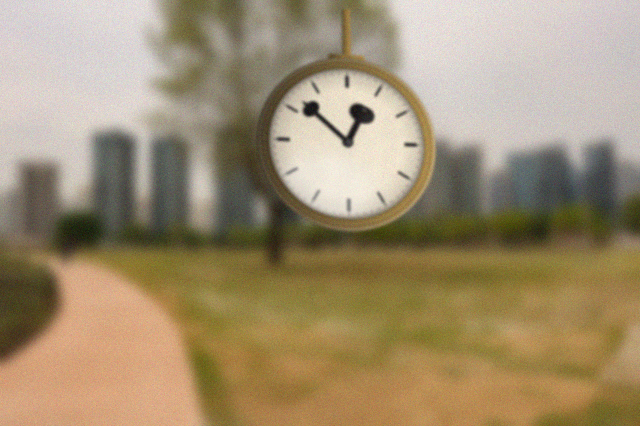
{"hour": 12, "minute": 52}
